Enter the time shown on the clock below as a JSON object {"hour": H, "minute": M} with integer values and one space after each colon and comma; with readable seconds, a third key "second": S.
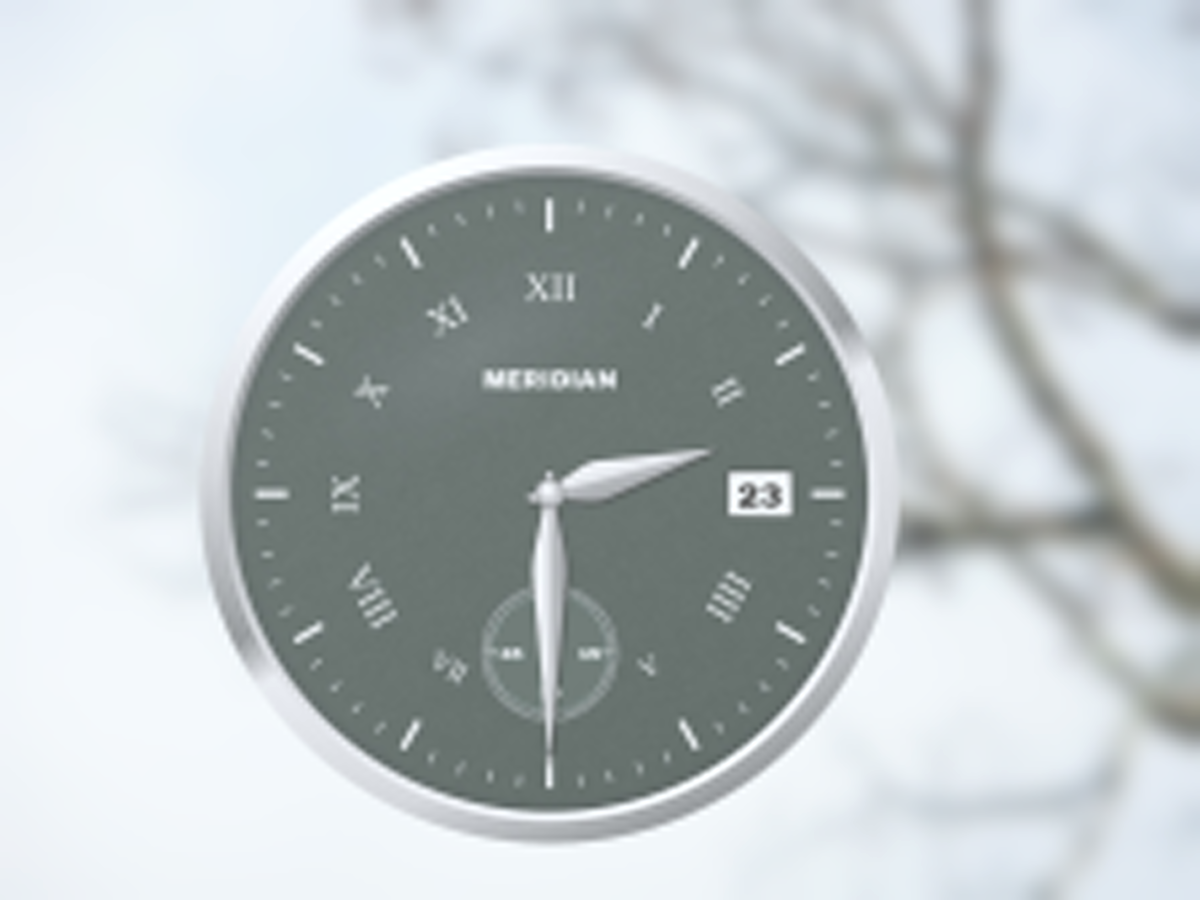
{"hour": 2, "minute": 30}
